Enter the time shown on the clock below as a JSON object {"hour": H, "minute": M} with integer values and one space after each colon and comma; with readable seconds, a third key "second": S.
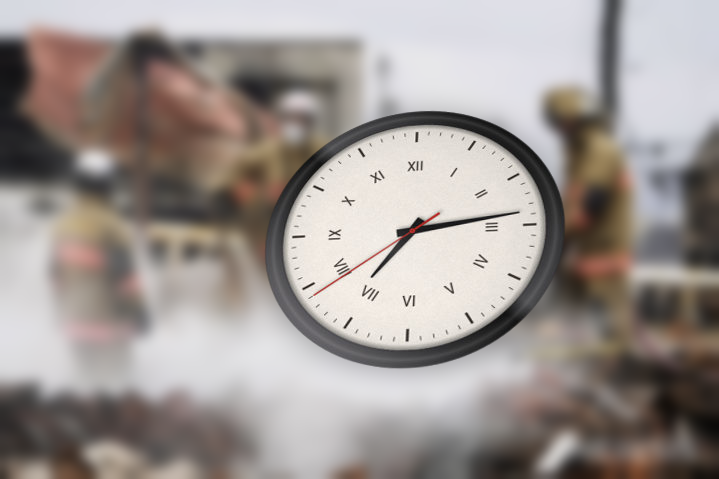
{"hour": 7, "minute": 13, "second": 39}
